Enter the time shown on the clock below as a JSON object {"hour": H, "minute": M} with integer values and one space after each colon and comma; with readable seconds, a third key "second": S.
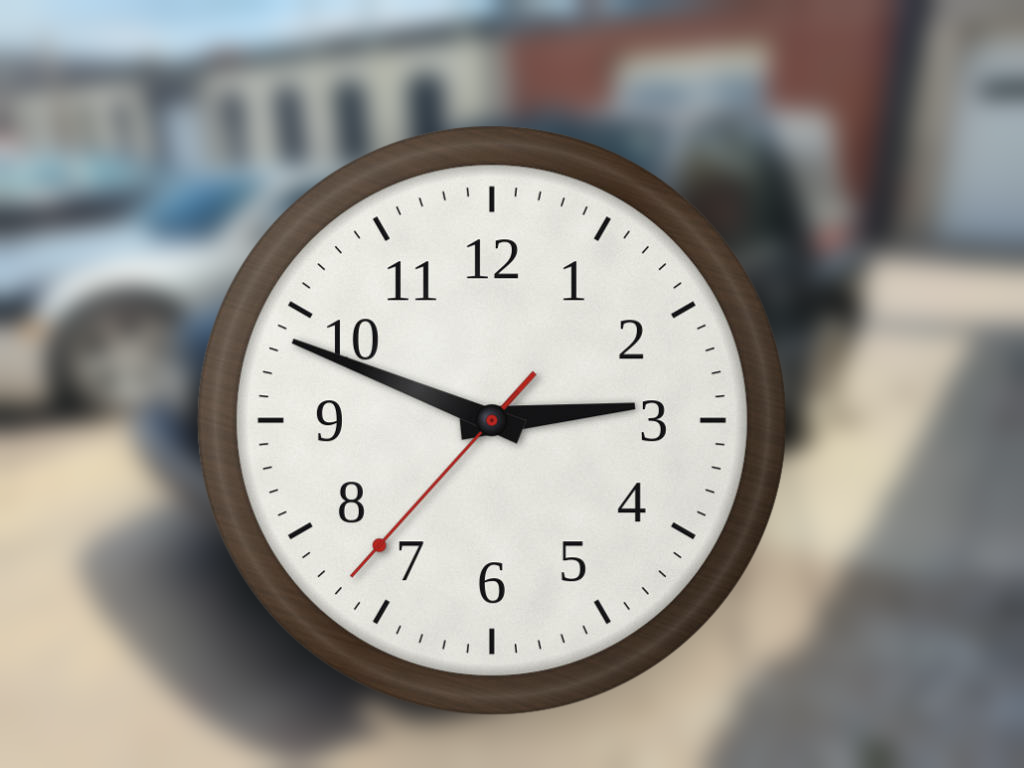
{"hour": 2, "minute": 48, "second": 37}
